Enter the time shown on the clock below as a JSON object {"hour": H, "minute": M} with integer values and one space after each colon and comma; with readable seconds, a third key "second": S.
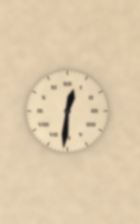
{"hour": 12, "minute": 31}
